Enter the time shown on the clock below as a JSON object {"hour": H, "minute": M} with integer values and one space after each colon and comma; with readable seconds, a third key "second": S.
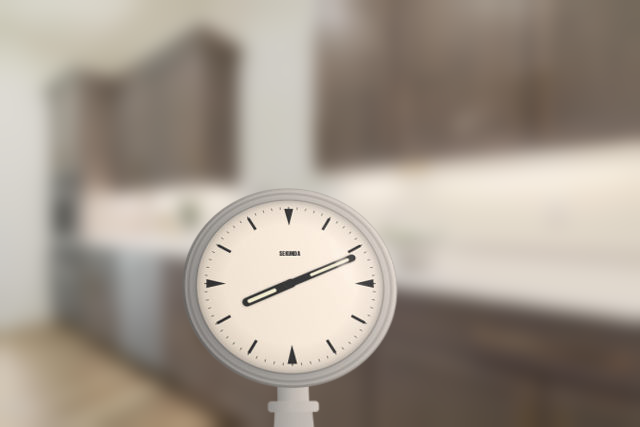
{"hour": 8, "minute": 11}
